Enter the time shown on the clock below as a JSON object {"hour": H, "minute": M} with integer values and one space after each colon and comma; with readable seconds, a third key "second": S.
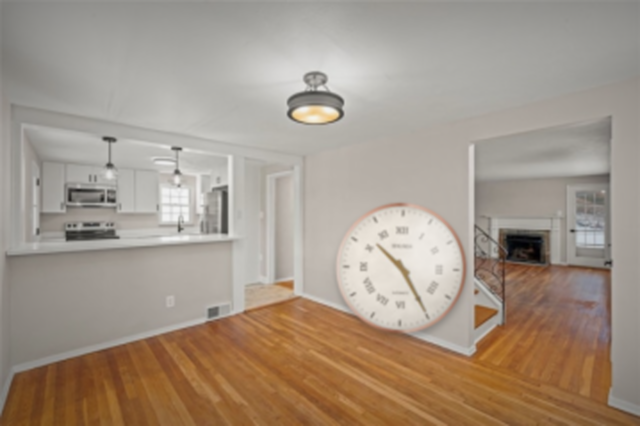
{"hour": 10, "minute": 25}
